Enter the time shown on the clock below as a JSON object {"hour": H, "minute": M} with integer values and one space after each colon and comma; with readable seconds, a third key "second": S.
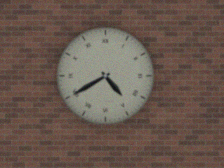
{"hour": 4, "minute": 40}
